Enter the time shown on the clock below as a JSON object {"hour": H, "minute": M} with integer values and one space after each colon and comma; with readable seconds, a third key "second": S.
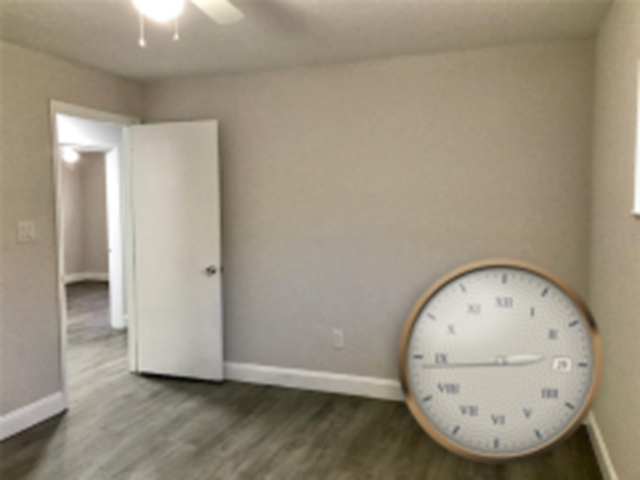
{"hour": 2, "minute": 44}
